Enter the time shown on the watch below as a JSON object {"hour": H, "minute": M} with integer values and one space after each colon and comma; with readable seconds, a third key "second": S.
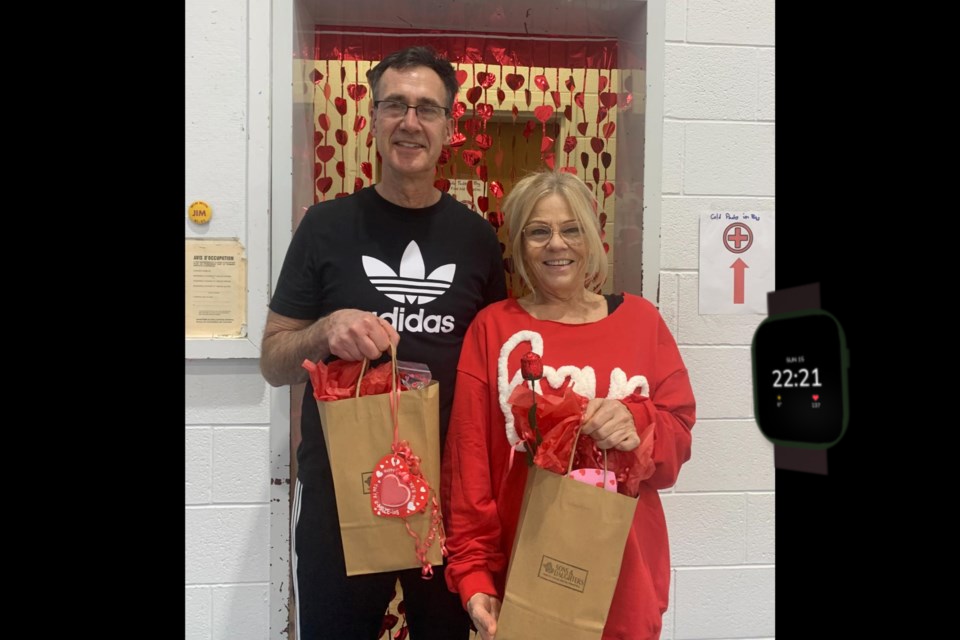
{"hour": 22, "minute": 21}
